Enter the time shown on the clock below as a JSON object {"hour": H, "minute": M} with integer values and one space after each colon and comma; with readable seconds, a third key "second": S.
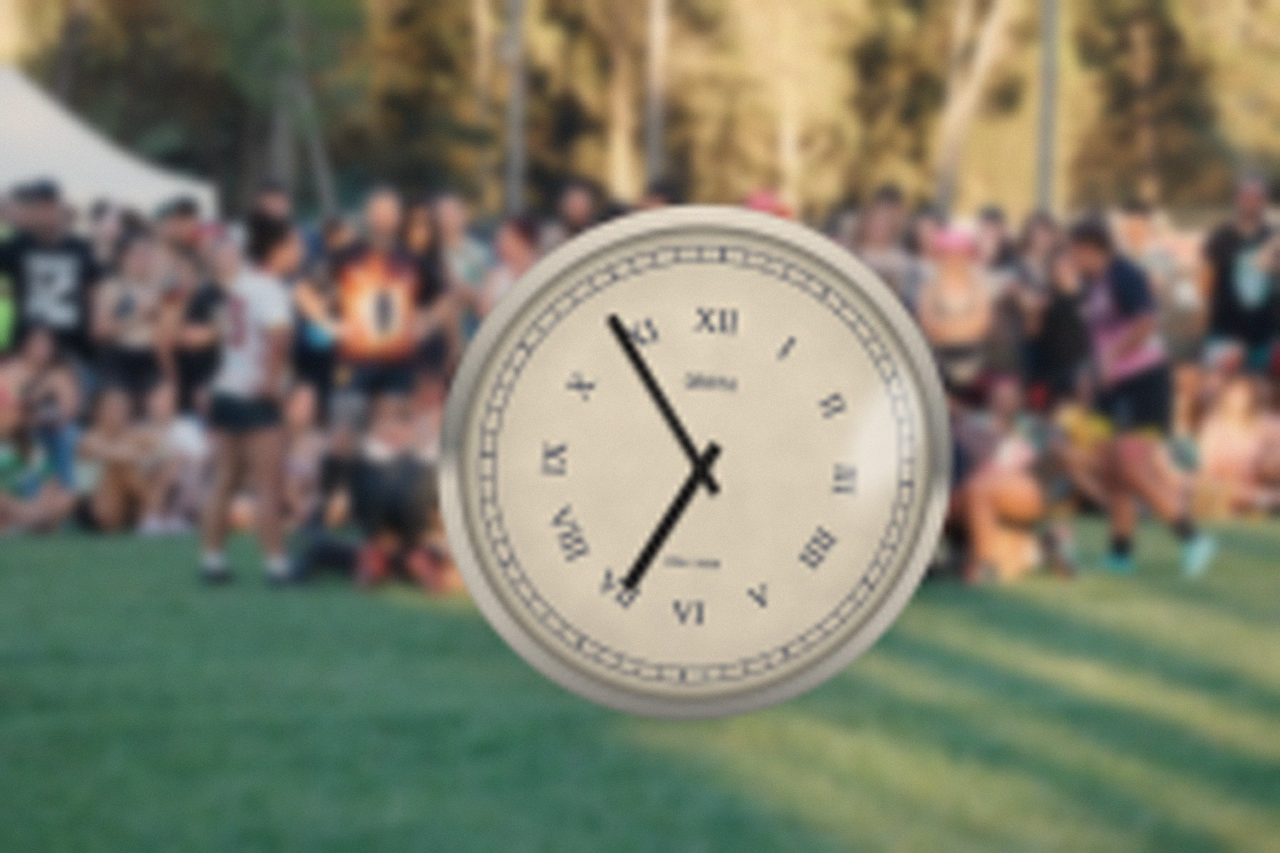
{"hour": 6, "minute": 54}
